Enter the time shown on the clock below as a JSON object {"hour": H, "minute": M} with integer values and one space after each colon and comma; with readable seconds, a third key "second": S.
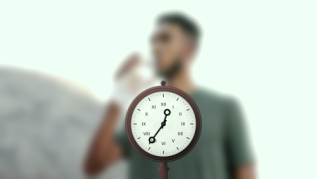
{"hour": 12, "minute": 36}
